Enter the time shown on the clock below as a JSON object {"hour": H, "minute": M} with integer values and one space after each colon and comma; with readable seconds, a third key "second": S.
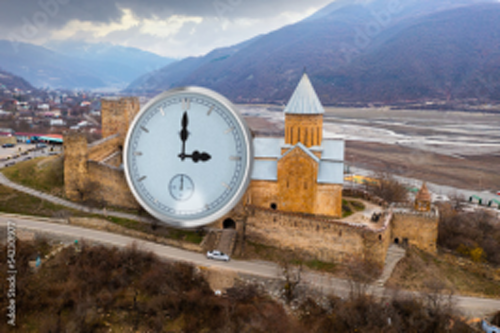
{"hour": 3, "minute": 0}
